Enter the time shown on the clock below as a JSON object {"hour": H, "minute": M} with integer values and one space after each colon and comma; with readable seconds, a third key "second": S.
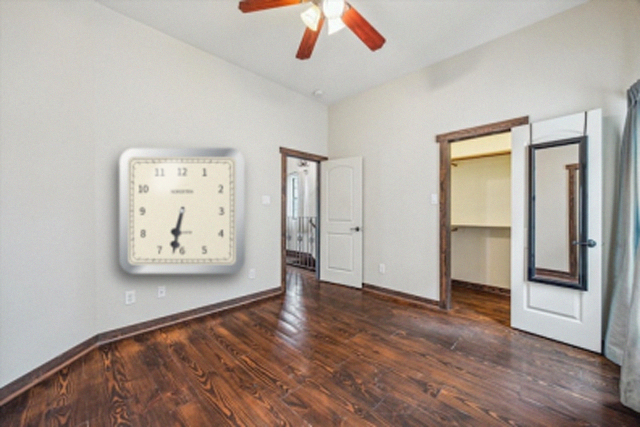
{"hour": 6, "minute": 32}
